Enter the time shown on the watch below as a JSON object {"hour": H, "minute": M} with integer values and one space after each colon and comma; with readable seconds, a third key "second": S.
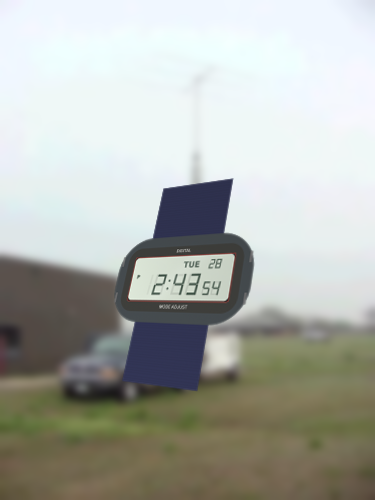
{"hour": 2, "minute": 43, "second": 54}
